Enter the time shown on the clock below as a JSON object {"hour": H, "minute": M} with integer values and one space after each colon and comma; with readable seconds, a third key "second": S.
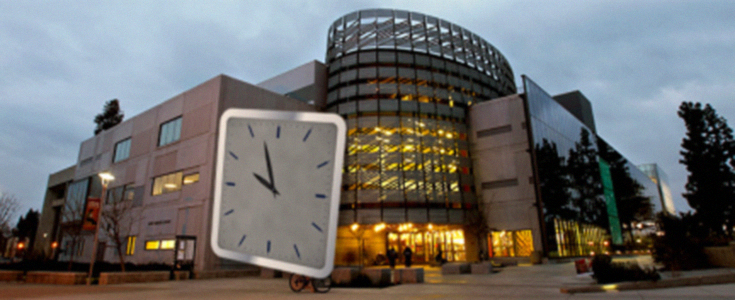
{"hour": 9, "minute": 57}
